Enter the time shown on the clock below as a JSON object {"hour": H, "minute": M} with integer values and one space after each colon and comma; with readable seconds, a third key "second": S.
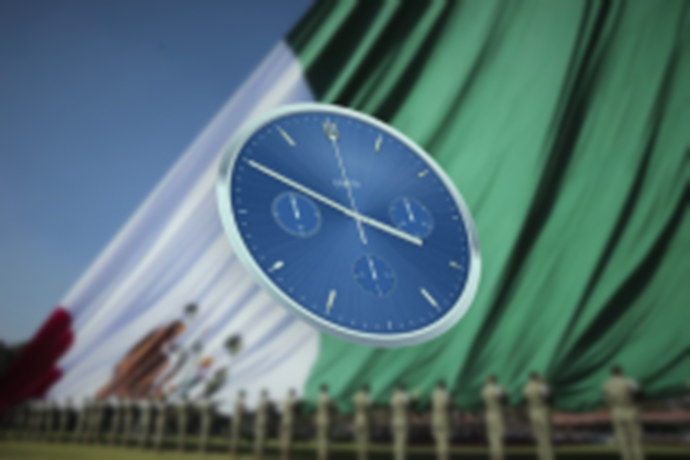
{"hour": 3, "minute": 50}
